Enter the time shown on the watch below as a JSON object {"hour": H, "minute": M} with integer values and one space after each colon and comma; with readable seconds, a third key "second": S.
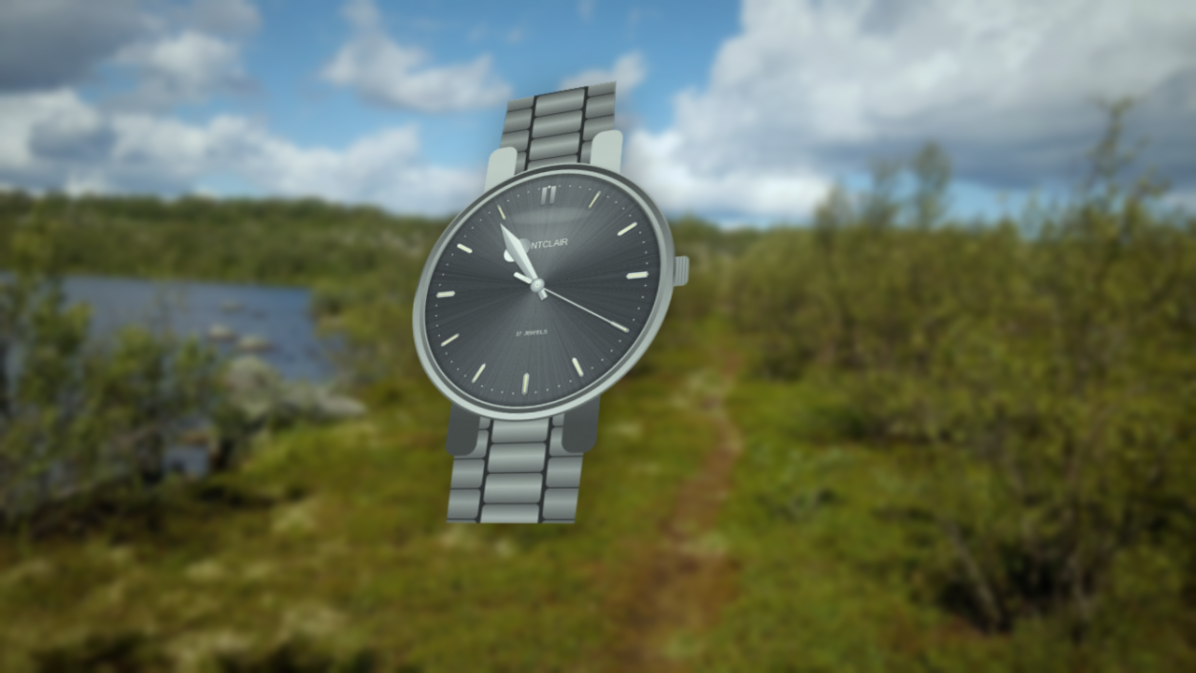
{"hour": 10, "minute": 54, "second": 20}
